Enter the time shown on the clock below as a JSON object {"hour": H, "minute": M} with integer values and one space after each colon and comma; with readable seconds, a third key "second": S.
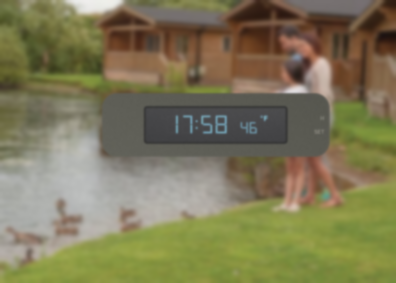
{"hour": 17, "minute": 58}
